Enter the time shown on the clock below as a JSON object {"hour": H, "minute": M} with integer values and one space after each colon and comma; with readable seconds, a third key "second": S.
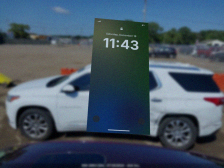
{"hour": 11, "minute": 43}
